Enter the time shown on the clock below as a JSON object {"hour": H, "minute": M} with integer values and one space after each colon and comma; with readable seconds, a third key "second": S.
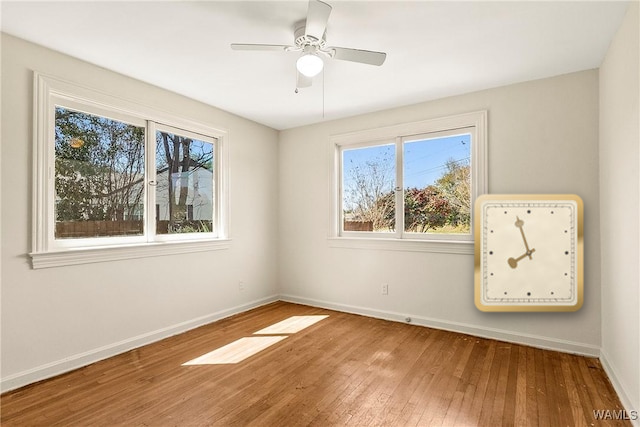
{"hour": 7, "minute": 57}
